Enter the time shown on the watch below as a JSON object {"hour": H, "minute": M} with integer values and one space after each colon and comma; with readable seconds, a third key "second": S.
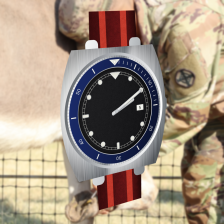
{"hour": 2, "minute": 10}
